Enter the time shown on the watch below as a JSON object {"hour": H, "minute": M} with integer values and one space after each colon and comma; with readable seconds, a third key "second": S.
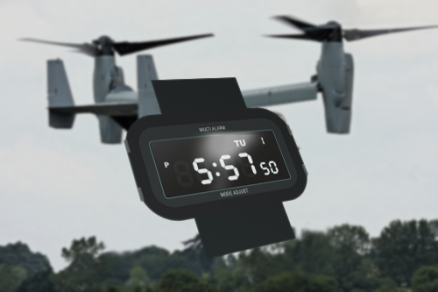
{"hour": 5, "minute": 57, "second": 50}
